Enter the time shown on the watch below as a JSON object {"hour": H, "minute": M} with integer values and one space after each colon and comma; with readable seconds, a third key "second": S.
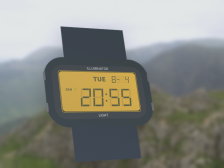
{"hour": 20, "minute": 55}
